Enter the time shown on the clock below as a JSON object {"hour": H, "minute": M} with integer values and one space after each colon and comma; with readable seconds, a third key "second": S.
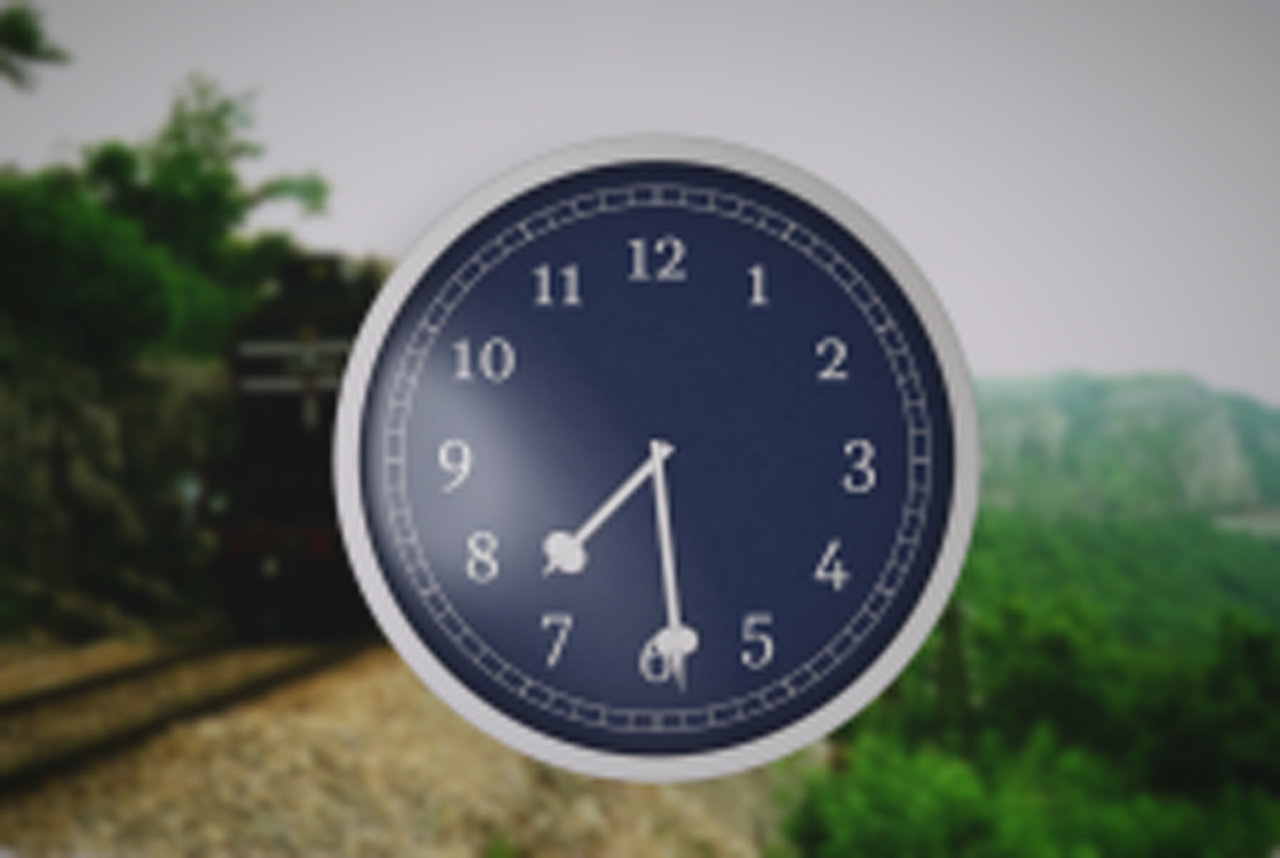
{"hour": 7, "minute": 29}
